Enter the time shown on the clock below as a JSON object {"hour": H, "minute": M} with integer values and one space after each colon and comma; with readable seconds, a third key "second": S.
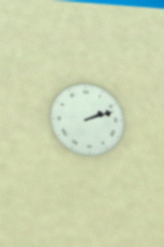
{"hour": 2, "minute": 12}
